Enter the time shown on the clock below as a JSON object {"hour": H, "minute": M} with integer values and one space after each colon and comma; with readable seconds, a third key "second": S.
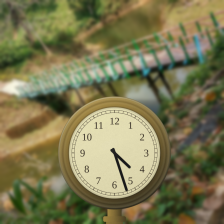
{"hour": 4, "minute": 27}
